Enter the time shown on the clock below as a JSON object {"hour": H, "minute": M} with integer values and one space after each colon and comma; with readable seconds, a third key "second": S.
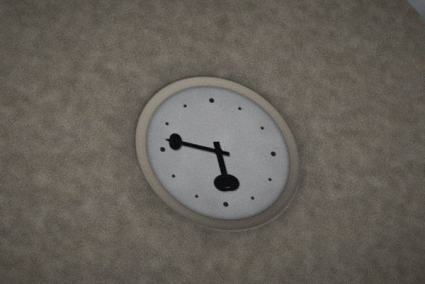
{"hour": 5, "minute": 47}
